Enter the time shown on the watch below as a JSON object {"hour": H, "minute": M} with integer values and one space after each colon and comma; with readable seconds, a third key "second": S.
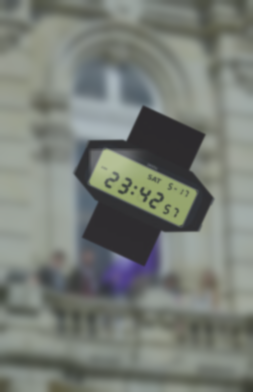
{"hour": 23, "minute": 42, "second": 57}
